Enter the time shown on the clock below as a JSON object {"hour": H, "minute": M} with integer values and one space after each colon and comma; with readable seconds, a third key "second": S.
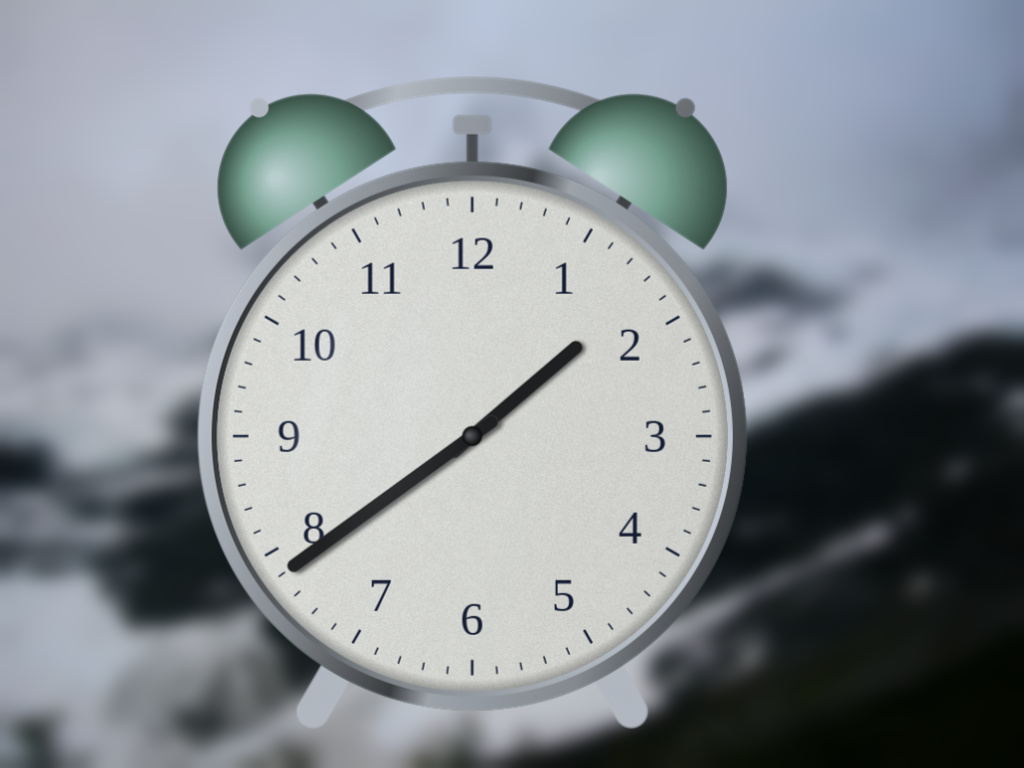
{"hour": 1, "minute": 39}
